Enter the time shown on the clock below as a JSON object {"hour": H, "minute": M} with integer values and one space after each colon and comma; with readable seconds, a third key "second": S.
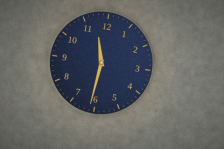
{"hour": 11, "minute": 31}
